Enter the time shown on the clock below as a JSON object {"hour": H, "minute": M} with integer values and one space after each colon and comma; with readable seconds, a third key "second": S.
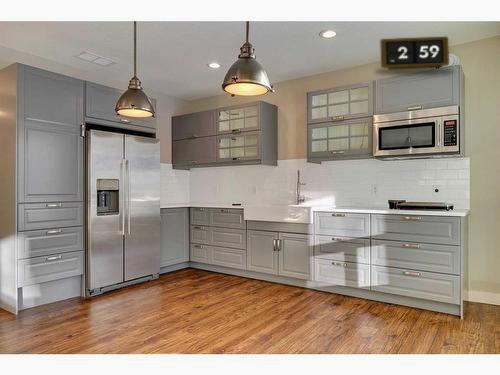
{"hour": 2, "minute": 59}
